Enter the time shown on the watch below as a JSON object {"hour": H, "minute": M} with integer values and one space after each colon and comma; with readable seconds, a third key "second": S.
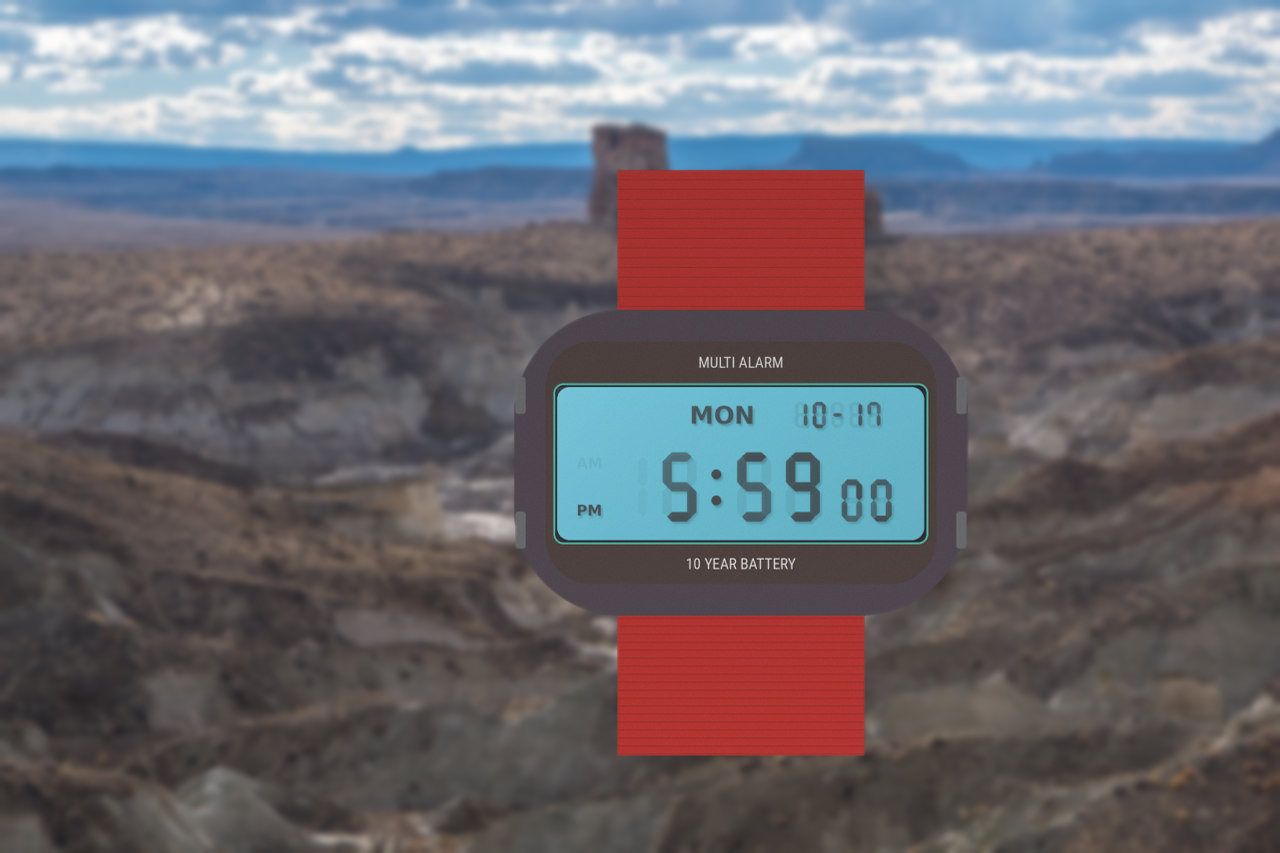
{"hour": 5, "minute": 59, "second": 0}
